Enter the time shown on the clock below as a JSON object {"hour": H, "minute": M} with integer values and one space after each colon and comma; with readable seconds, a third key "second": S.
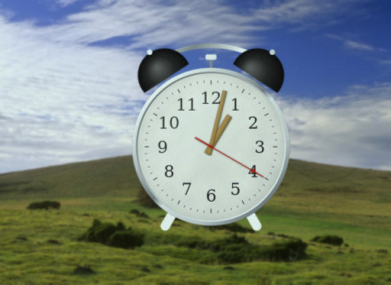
{"hour": 1, "minute": 2, "second": 20}
